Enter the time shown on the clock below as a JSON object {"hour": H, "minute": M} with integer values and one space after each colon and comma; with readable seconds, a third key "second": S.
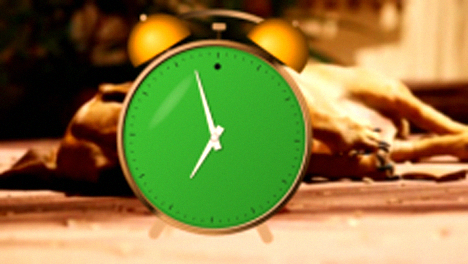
{"hour": 6, "minute": 57}
